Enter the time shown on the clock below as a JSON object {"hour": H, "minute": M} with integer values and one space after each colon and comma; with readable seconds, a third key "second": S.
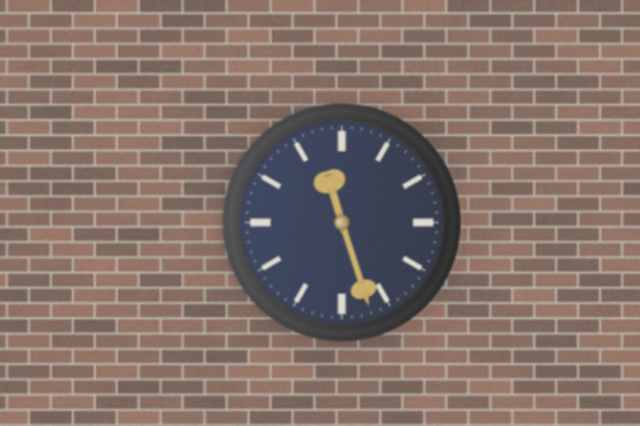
{"hour": 11, "minute": 27}
